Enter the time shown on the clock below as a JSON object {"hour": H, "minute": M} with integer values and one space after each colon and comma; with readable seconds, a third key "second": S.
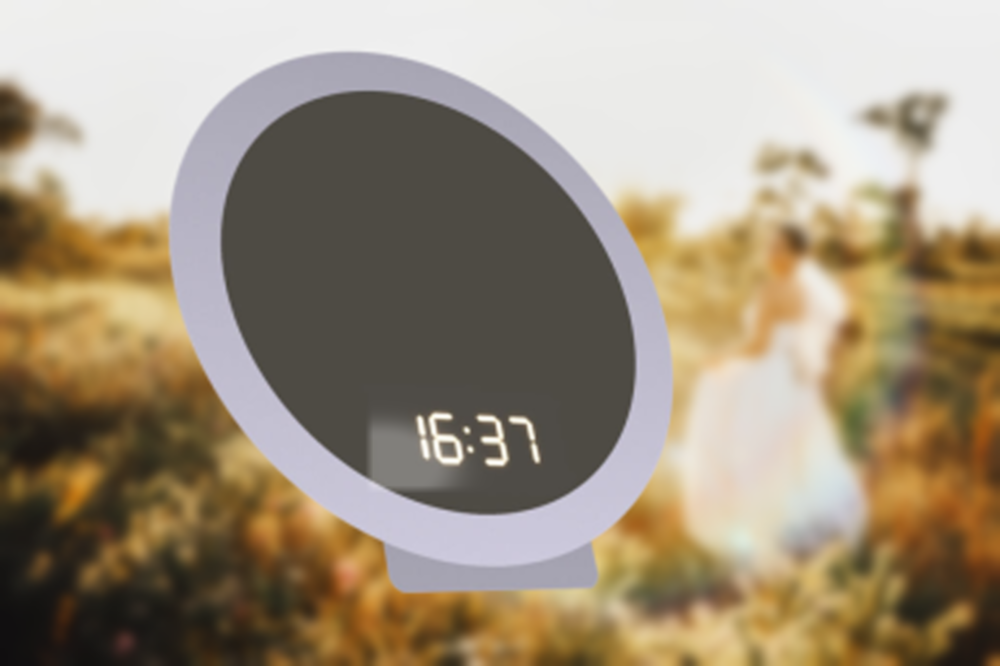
{"hour": 16, "minute": 37}
